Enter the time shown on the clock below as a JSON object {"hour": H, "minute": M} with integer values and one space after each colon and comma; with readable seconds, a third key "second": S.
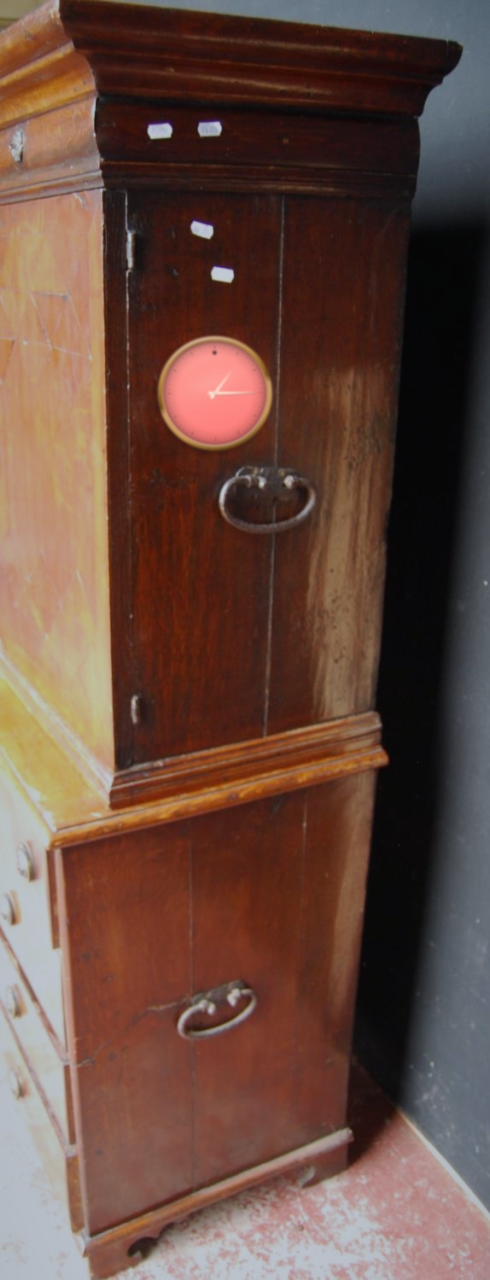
{"hour": 1, "minute": 15}
